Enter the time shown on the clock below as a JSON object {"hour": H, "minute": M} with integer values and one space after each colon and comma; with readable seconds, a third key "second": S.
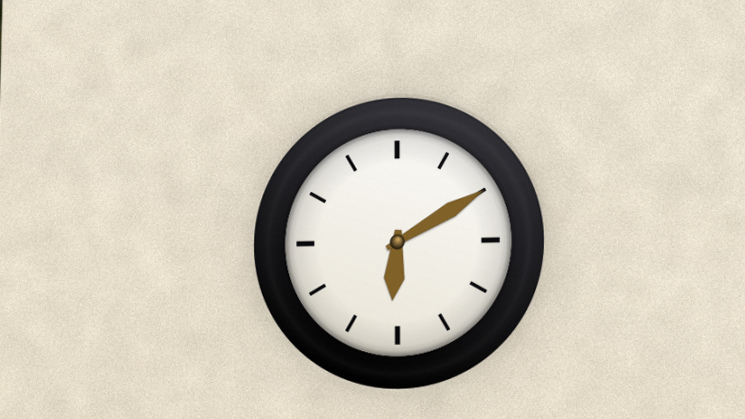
{"hour": 6, "minute": 10}
